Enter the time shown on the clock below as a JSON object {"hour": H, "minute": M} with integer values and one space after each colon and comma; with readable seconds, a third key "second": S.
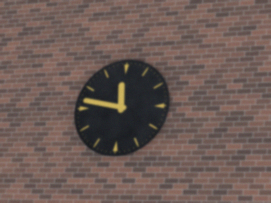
{"hour": 11, "minute": 47}
